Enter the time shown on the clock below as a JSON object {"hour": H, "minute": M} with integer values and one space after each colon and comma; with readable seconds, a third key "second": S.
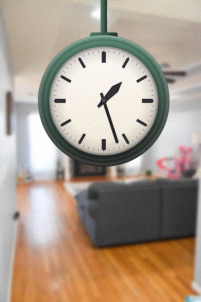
{"hour": 1, "minute": 27}
